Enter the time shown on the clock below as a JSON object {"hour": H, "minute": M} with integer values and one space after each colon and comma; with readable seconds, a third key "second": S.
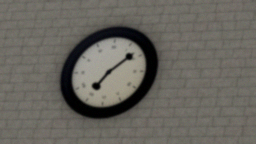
{"hour": 7, "minute": 8}
